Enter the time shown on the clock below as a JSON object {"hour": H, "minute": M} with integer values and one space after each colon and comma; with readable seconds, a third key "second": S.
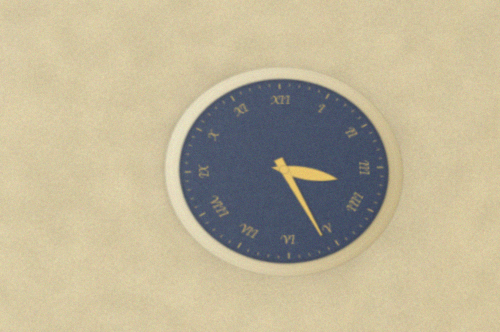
{"hour": 3, "minute": 26}
